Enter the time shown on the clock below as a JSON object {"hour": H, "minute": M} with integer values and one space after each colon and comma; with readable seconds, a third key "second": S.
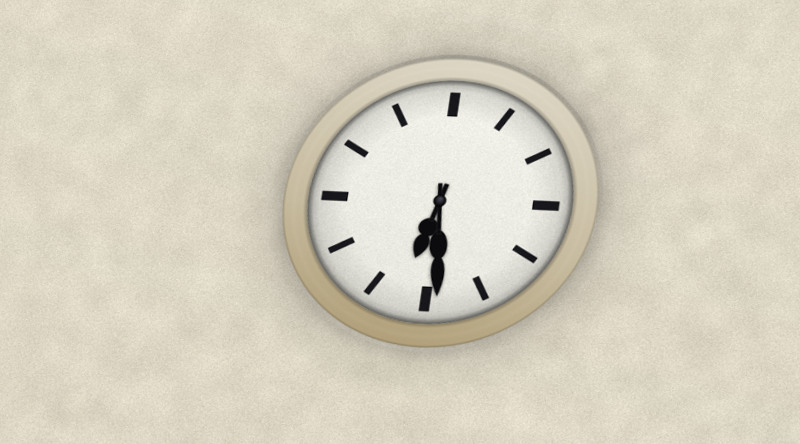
{"hour": 6, "minute": 29}
